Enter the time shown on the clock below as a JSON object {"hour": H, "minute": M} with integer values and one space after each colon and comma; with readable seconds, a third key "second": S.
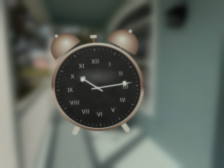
{"hour": 10, "minute": 14}
